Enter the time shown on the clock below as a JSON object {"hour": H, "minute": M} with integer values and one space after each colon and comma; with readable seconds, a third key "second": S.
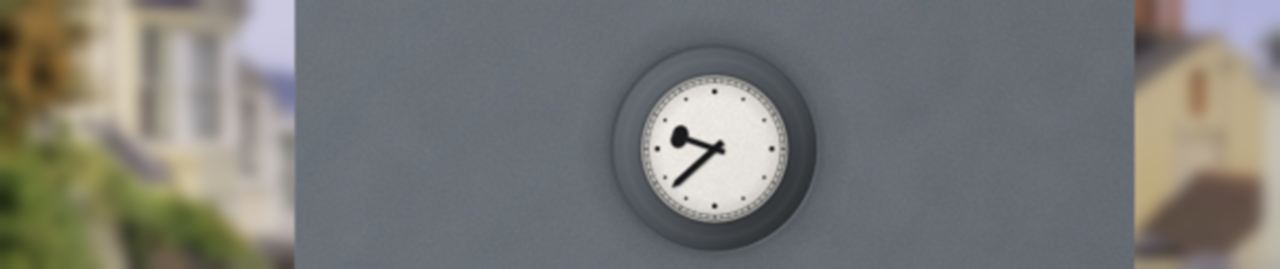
{"hour": 9, "minute": 38}
